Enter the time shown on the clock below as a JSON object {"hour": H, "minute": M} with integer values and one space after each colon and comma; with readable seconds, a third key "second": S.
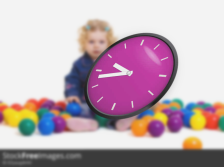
{"hour": 9, "minute": 43}
